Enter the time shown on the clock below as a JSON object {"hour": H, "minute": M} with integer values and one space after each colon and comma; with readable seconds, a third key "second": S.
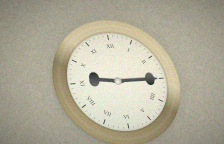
{"hour": 9, "minute": 15}
